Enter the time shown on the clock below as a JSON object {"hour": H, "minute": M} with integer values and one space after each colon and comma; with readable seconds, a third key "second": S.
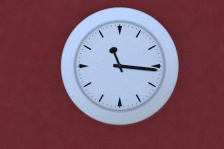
{"hour": 11, "minute": 16}
